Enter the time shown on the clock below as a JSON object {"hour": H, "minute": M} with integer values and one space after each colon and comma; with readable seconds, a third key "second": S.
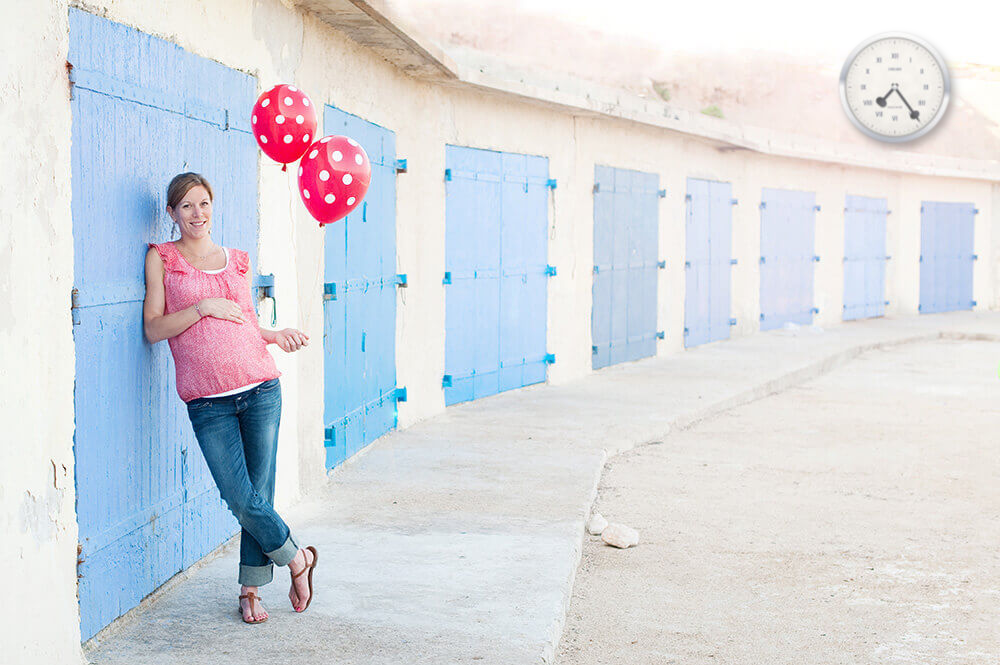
{"hour": 7, "minute": 24}
